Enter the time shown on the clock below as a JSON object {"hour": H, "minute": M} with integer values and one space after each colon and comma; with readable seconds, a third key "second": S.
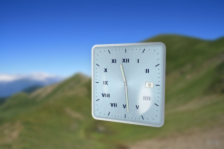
{"hour": 11, "minute": 29}
